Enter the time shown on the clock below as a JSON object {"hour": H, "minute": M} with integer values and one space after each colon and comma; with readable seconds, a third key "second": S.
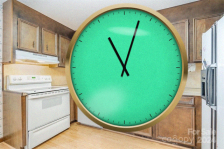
{"hour": 11, "minute": 3}
